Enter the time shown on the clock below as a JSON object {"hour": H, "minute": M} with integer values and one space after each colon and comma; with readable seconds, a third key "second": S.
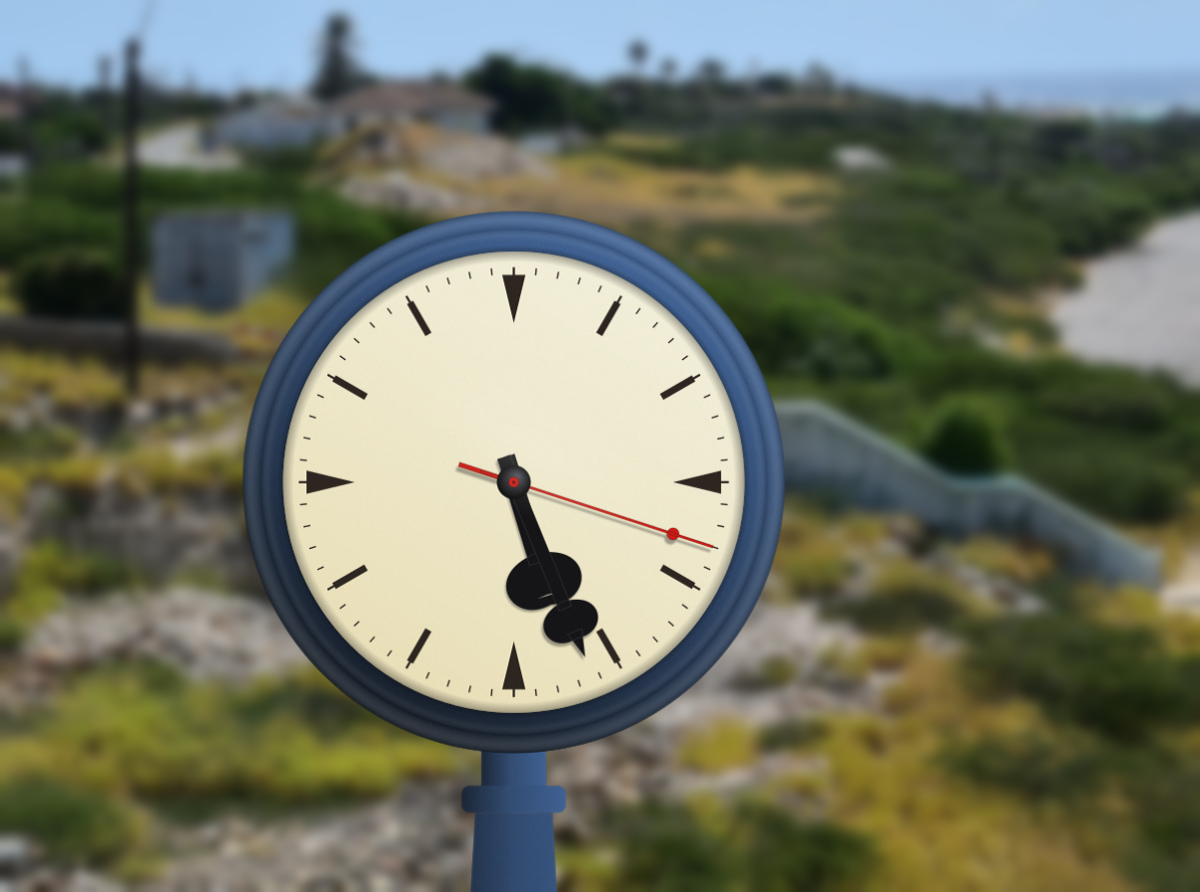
{"hour": 5, "minute": 26, "second": 18}
